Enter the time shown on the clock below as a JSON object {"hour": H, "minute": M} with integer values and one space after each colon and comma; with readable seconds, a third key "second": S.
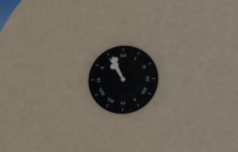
{"hour": 10, "minute": 56}
